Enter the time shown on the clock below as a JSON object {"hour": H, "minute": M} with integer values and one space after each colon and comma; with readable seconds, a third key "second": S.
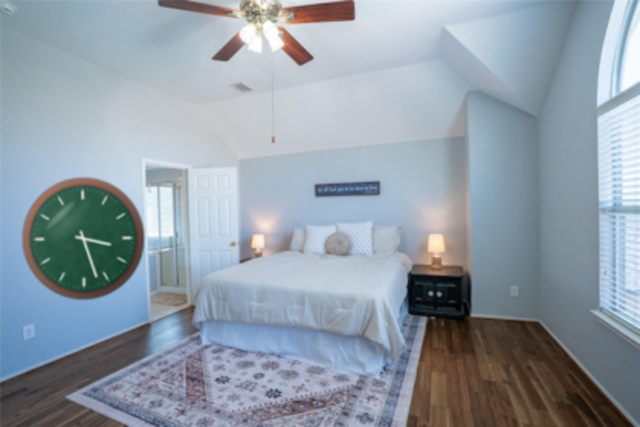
{"hour": 3, "minute": 27}
